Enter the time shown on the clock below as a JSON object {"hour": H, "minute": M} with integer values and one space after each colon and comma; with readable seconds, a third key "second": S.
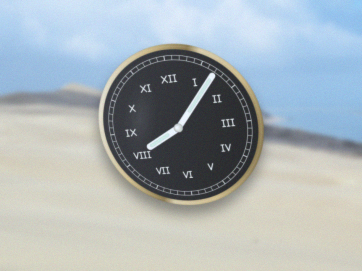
{"hour": 8, "minute": 7}
